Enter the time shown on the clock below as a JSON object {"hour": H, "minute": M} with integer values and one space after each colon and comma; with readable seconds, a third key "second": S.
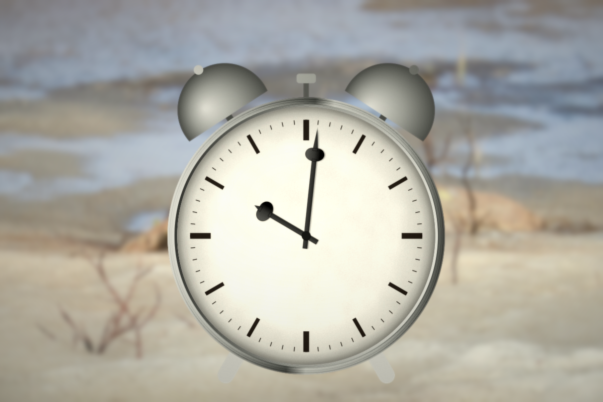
{"hour": 10, "minute": 1}
